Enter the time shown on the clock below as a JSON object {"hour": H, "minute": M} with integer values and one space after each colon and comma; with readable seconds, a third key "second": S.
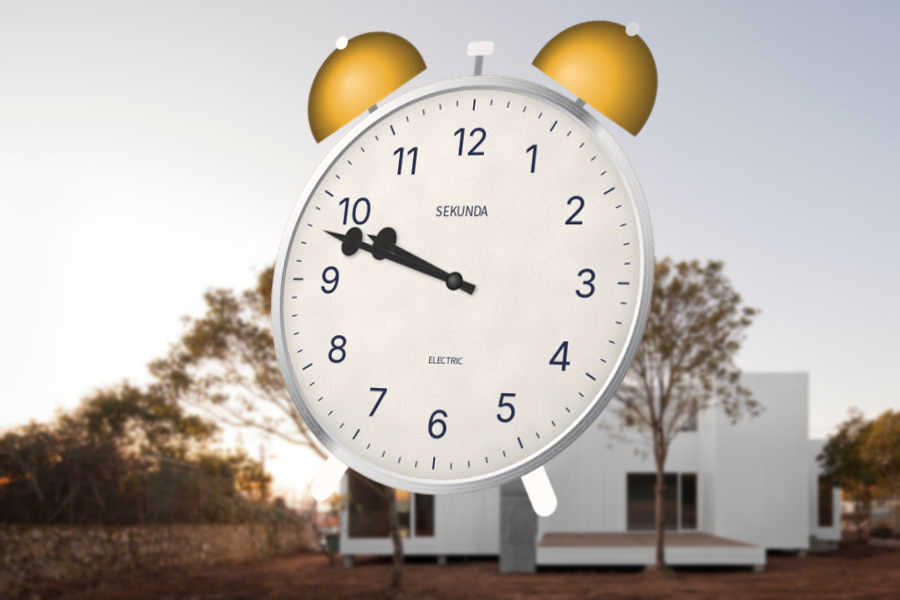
{"hour": 9, "minute": 48}
